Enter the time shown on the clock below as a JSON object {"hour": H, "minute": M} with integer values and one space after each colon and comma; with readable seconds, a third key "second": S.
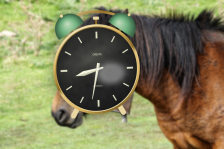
{"hour": 8, "minute": 32}
